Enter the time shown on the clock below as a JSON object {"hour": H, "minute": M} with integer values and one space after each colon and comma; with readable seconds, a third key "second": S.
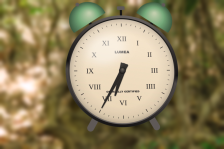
{"hour": 6, "minute": 35}
